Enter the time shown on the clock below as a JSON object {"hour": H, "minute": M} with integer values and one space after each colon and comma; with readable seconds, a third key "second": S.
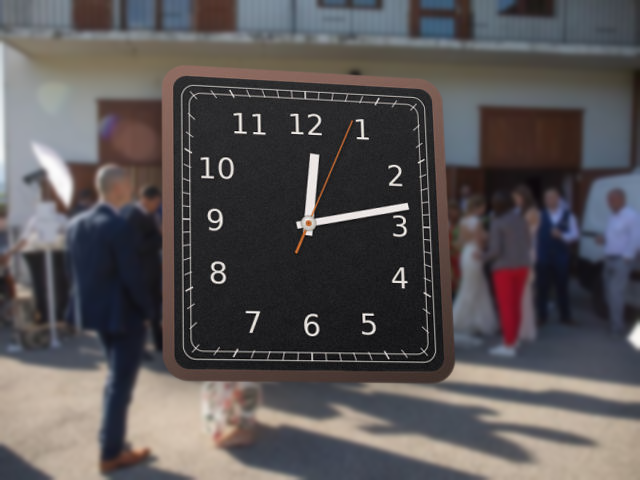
{"hour": 12, "minute": 13, "second": 4}
